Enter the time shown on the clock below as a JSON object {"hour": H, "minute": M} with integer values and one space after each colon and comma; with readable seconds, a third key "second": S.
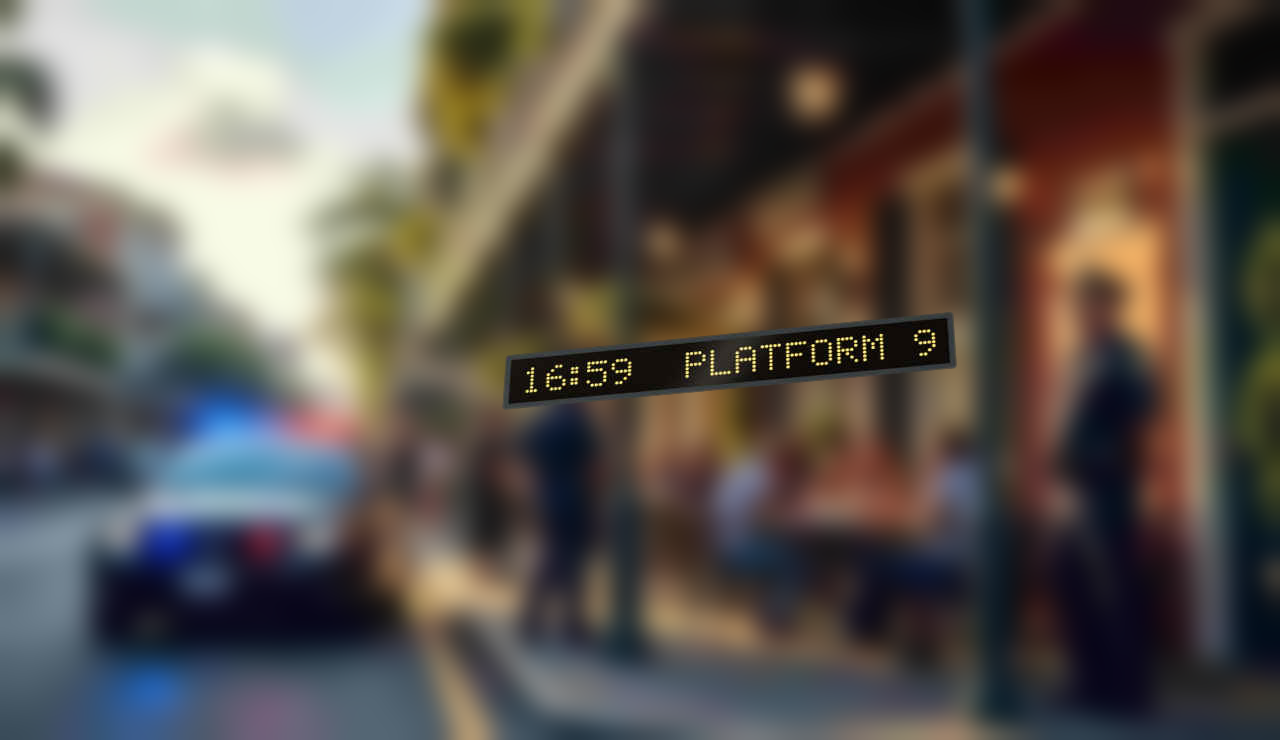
{"hour": 16, "minute": 59}
